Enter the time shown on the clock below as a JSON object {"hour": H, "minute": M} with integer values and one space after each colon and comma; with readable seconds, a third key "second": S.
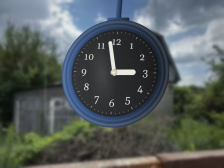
{"hour": 2, "minute": 58}
